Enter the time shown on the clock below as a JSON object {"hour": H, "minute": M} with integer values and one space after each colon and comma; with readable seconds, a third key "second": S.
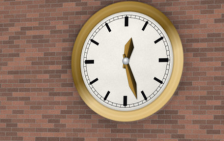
{"hour": 12, "minute": 27}
